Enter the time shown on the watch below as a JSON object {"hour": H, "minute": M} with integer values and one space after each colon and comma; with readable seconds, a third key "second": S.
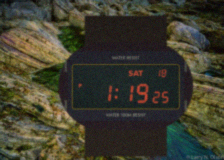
{"hour": 1, "minute": 19, "second": 25}
